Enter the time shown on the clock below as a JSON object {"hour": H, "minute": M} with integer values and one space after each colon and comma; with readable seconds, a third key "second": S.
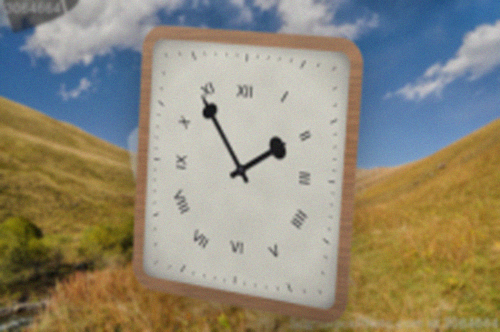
{"hour": 1, "minute": 54}
